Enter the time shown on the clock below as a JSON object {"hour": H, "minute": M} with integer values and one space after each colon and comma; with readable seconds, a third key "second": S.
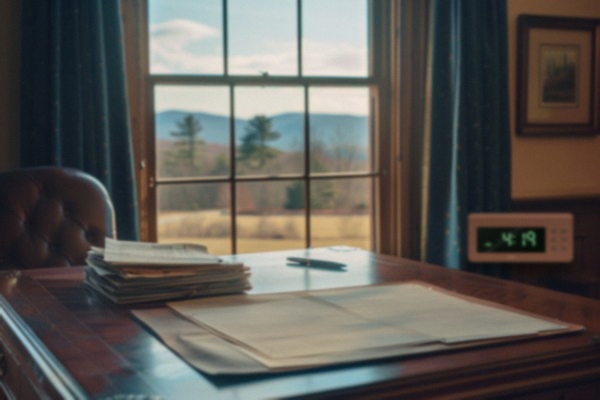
{"hour": 4, "minute": 19}
